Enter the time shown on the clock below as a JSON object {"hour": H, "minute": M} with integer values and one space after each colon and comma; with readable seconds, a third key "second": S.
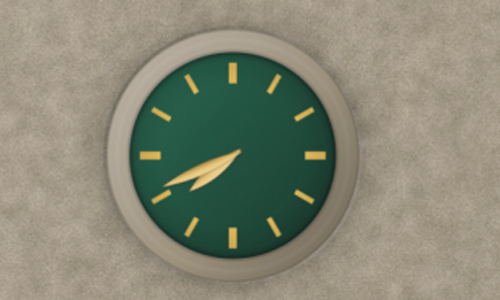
{"hour": 7, "minute": 41}
